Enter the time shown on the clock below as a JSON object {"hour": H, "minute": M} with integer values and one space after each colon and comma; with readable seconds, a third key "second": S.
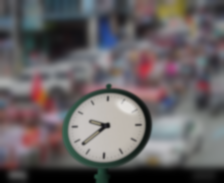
{"hour": 9, "minute": 38}
